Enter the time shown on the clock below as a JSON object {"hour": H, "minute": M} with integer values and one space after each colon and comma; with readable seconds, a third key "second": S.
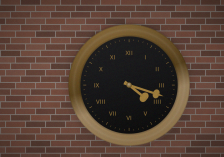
{"hour": 4, "minute": 18}
